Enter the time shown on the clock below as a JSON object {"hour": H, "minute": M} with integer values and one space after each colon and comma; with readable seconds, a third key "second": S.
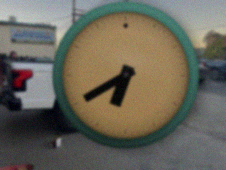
{"hour": 6, "minute": 40}
